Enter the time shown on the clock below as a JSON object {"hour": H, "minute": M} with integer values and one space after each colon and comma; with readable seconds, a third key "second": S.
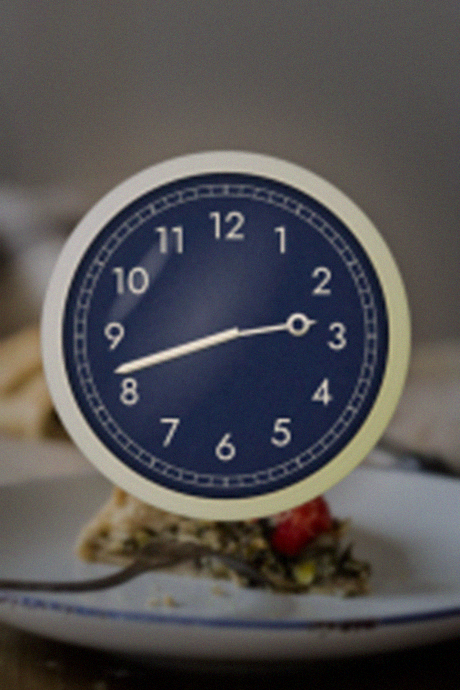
{"hour": 2, "minute": 42}
